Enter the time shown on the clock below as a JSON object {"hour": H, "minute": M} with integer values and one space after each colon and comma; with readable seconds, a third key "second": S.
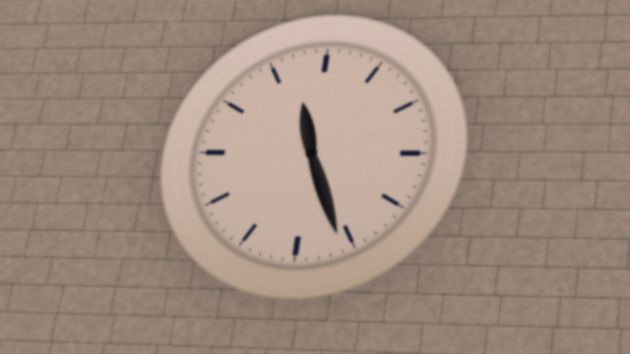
{"hour": 11, "minute": 26}
